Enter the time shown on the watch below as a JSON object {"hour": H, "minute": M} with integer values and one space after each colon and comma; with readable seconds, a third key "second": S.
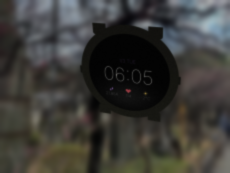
{"hour": 6, "minute": 5}
